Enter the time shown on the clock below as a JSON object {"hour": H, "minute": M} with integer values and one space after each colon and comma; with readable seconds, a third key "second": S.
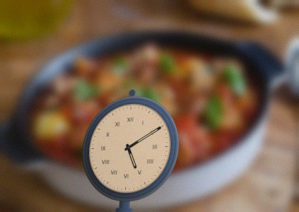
{"hour": 5, "minute": 10}
